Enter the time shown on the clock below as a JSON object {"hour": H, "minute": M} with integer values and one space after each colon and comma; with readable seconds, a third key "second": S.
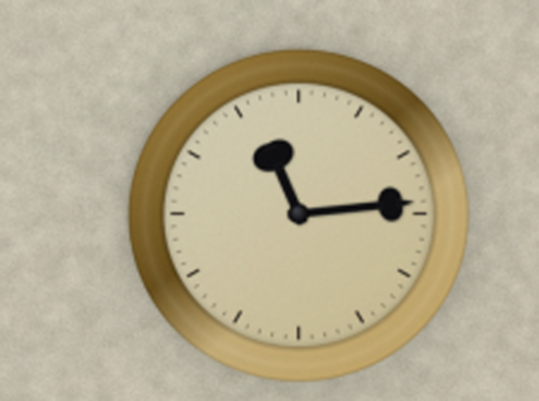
{"hour": 11, "minute": 14}
